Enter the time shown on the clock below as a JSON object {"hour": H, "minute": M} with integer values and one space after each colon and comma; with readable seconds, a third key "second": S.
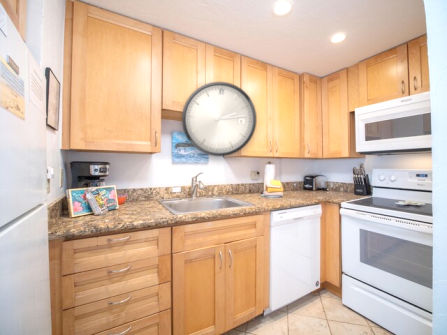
{"hour": 2, "minute": 13}
